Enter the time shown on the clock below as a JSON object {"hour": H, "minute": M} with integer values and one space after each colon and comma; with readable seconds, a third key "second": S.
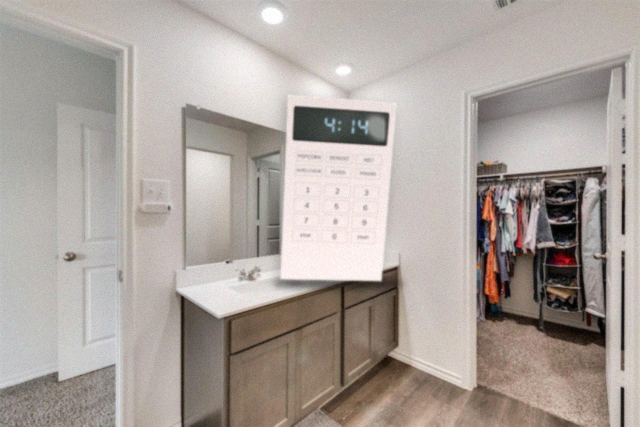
{"hour": 4, "minute": 14}
